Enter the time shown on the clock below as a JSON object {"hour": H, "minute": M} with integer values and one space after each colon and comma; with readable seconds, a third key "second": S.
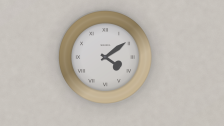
{"hour": 4, "minute": 9}
